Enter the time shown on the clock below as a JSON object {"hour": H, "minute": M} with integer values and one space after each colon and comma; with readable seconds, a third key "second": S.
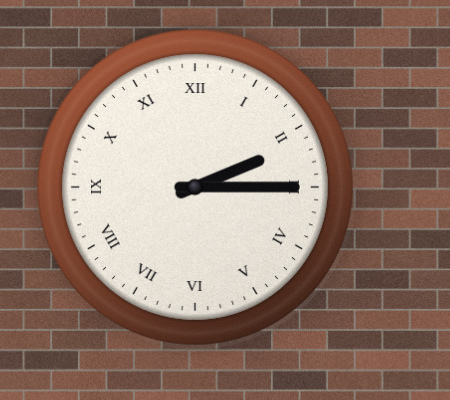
{"hour": 2, "minute": 15}
